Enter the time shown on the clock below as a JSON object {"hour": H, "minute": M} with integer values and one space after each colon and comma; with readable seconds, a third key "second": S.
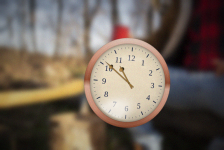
{"hour": 10, "minute": 51}
